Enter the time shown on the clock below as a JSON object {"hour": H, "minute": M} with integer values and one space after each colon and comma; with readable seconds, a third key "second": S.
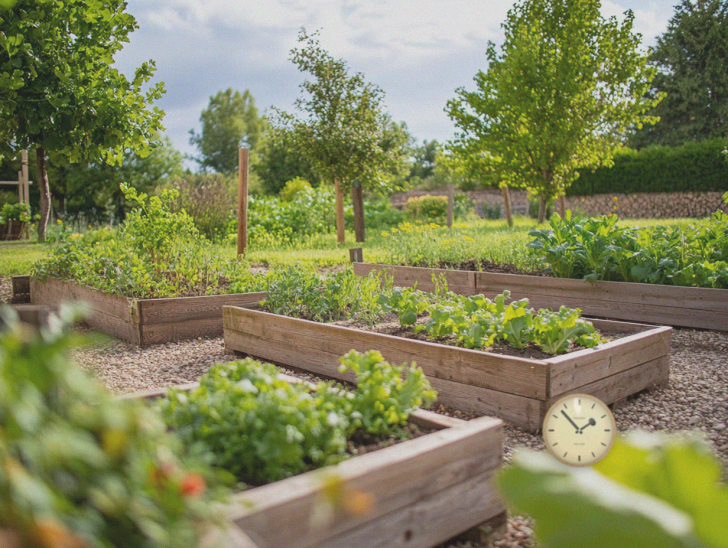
{"hour": 1, "minute": 53}
